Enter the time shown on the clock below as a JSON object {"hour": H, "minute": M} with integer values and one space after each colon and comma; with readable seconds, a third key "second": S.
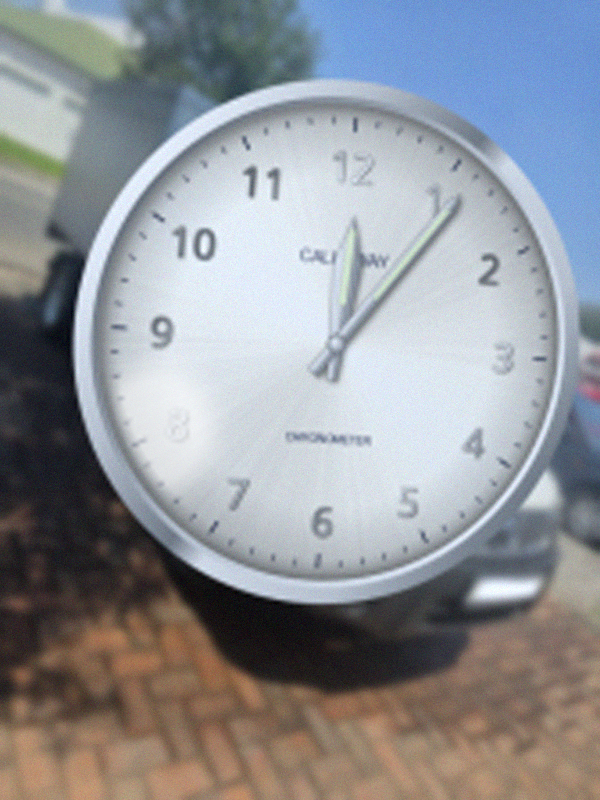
{"hour": 12, "minute": 6}
